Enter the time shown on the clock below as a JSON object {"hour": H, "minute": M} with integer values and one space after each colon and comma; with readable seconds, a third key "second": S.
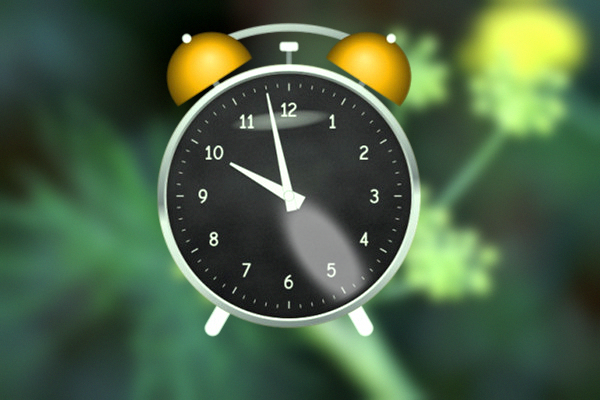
{"hour": 9, "minute": 58}
